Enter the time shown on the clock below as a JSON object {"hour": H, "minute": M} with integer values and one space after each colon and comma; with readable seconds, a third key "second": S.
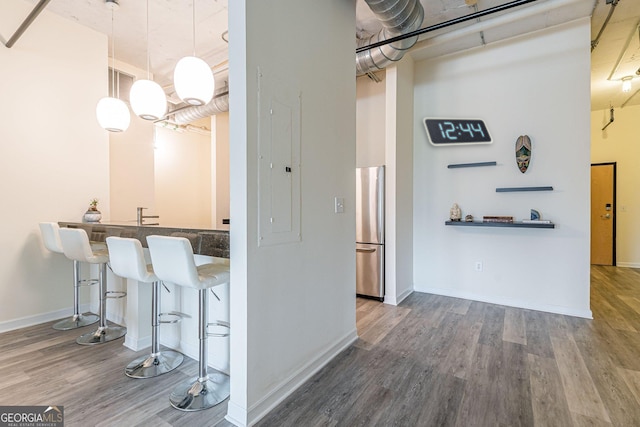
{"hour": 12, "minute": 44}
